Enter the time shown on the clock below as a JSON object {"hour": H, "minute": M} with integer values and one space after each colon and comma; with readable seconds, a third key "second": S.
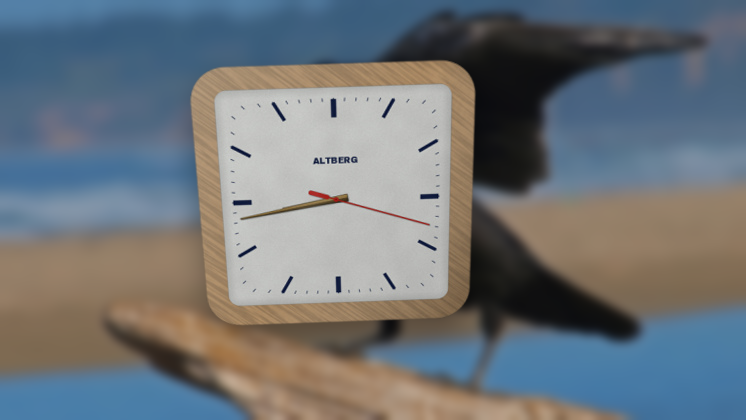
{"hour": 8, "minute": 43, "second": 18}
